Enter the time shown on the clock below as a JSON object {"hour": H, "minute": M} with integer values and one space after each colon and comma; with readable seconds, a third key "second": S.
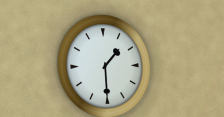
{"hour": 1, "minute": 30}
